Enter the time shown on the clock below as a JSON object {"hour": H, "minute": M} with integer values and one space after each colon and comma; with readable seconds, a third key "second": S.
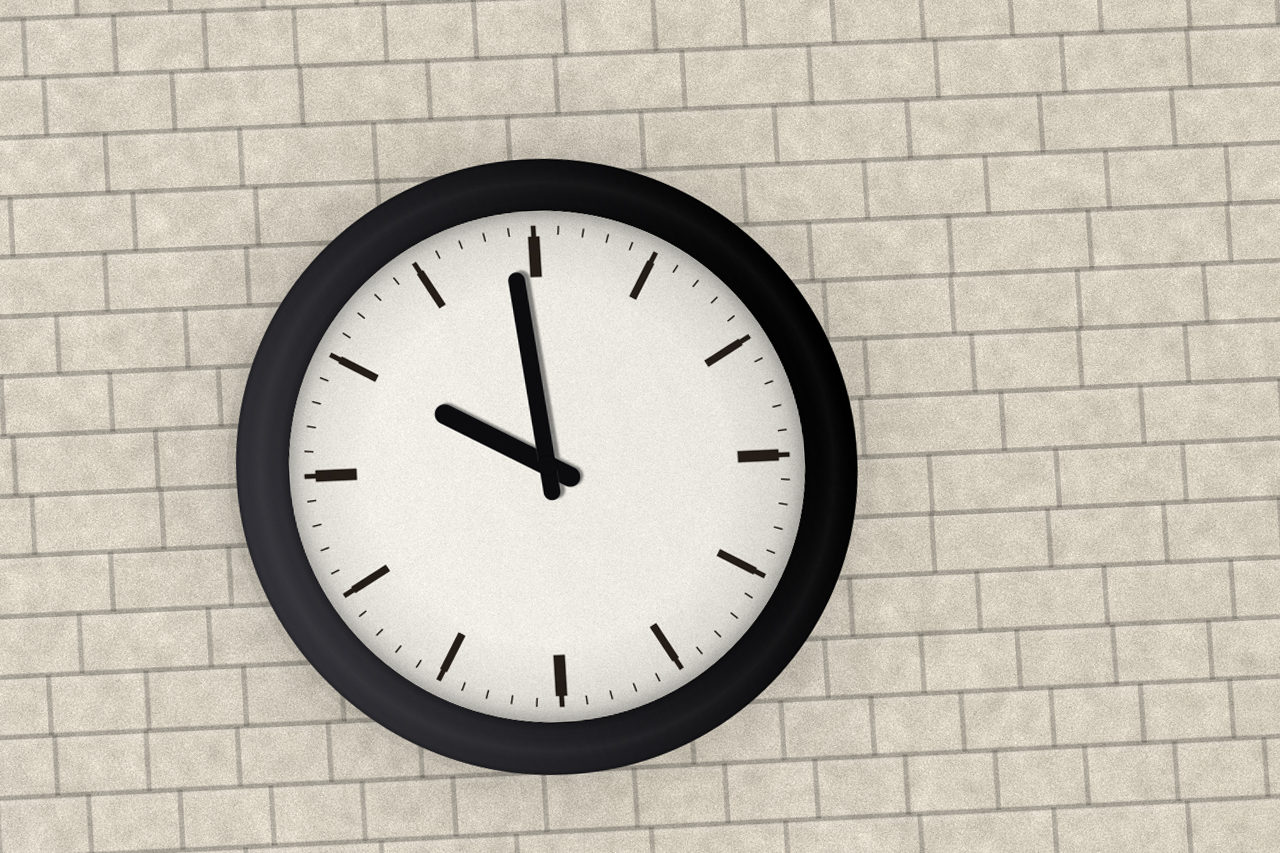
{"hour": 9, "minute": 59}
